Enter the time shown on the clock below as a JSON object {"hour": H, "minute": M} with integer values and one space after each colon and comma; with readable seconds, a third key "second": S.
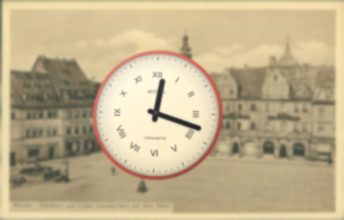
{"hour": 12, "minute": 18}
